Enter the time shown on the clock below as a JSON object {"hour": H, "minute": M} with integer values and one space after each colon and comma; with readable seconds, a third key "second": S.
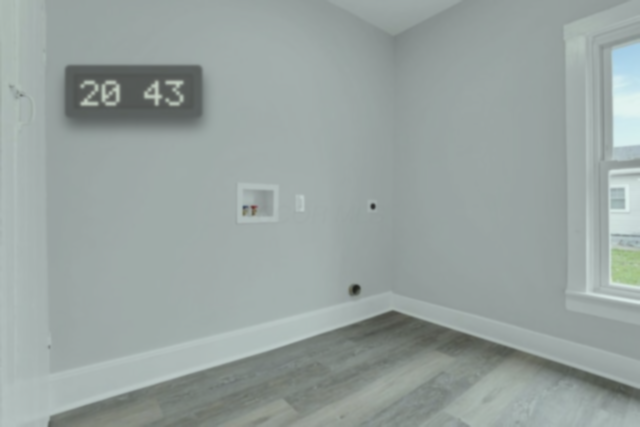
{"hour": 20, "minute": 43}
